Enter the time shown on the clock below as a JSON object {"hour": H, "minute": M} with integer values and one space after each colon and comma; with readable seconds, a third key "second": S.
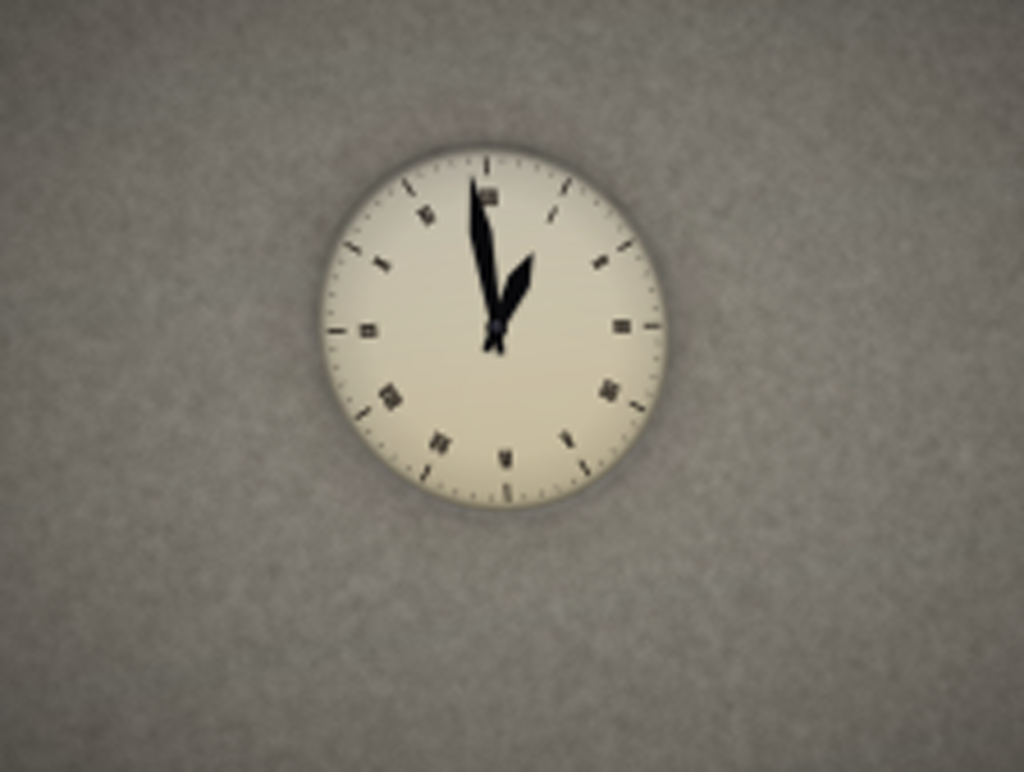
{"hour": 12, "minute": 59}
